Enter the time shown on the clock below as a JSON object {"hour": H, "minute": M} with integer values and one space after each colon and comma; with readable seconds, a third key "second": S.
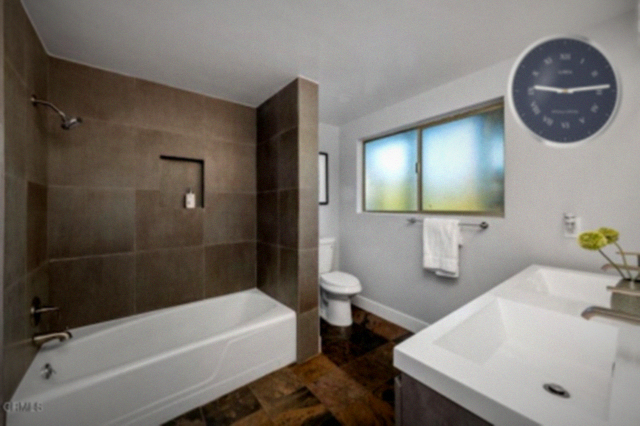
{"hour": 9, "minute": 14}
